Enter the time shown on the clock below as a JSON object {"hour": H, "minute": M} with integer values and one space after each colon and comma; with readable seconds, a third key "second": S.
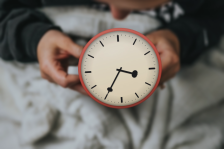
{"hour": 3, "minute": 35}
